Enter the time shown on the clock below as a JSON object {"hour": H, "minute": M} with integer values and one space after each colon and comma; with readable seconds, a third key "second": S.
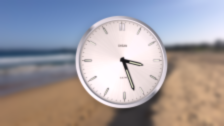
{"hour": 3, "minute": 27}
